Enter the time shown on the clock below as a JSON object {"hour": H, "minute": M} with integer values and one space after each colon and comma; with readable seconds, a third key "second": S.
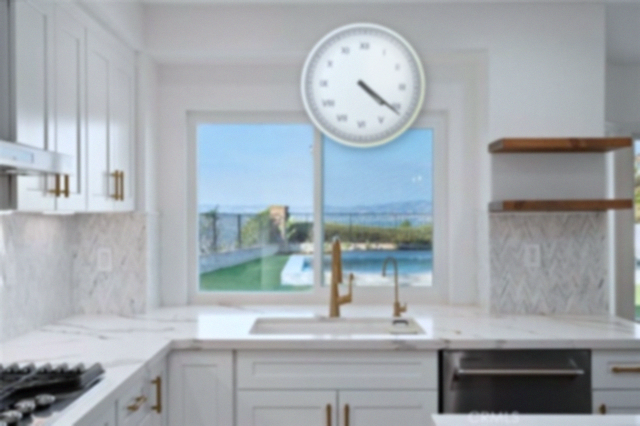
{"hour": 4, "minute": 21}
